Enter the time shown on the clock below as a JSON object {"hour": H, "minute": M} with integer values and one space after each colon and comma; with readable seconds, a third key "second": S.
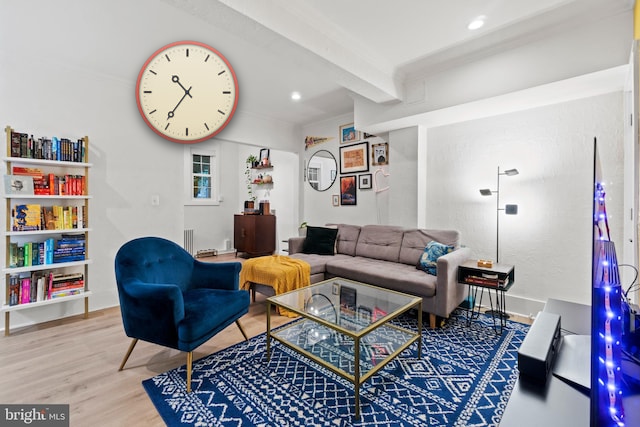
{"hour": 10, "minute": 36}
